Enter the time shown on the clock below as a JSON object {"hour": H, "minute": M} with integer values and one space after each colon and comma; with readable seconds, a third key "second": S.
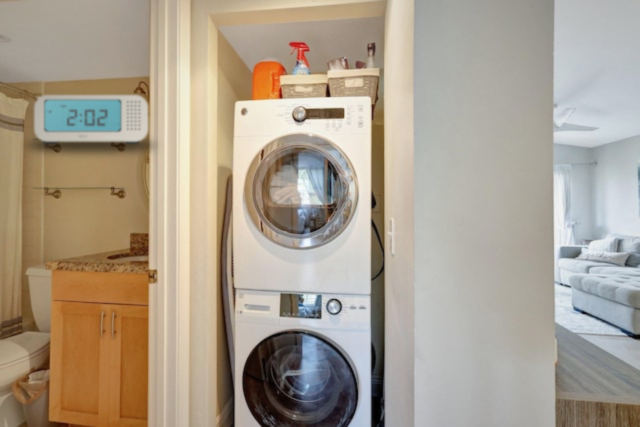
{"hour": 2, "minute": 2}
